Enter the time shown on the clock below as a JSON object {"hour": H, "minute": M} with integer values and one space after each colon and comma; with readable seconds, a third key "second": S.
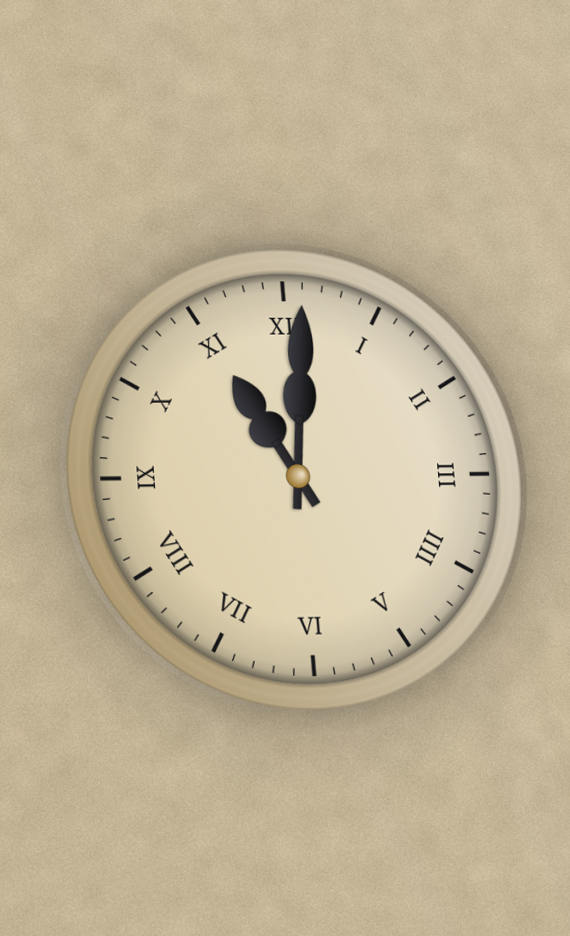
{"hour": 11, "minute": 1}
